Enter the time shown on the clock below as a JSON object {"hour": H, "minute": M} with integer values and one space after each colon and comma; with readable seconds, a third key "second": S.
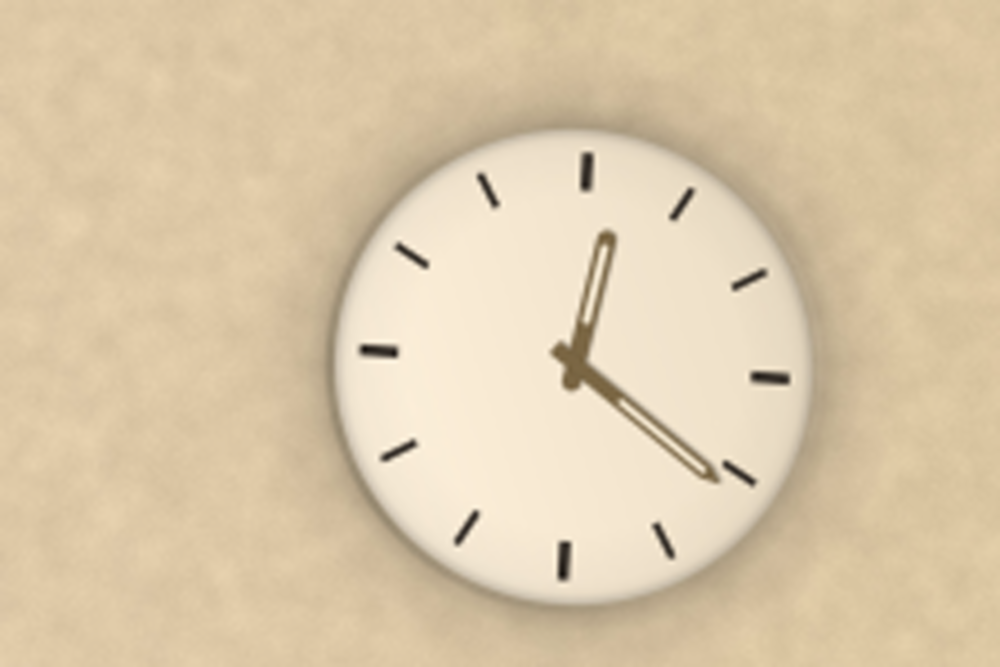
{"hour": 12, "minute": 21}
